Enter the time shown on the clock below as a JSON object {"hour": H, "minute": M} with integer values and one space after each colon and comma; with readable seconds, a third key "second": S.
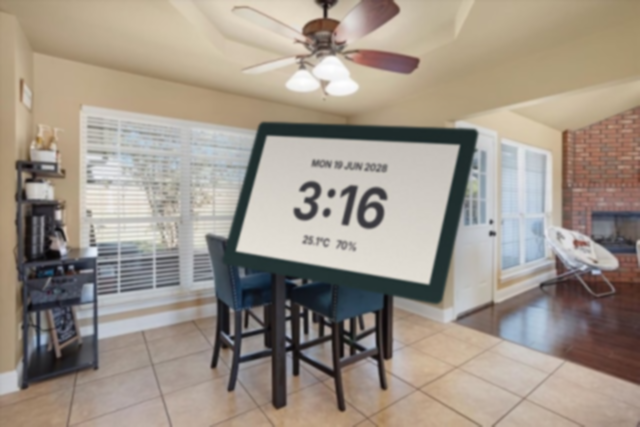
{"hour": 3, "minute": 16}
